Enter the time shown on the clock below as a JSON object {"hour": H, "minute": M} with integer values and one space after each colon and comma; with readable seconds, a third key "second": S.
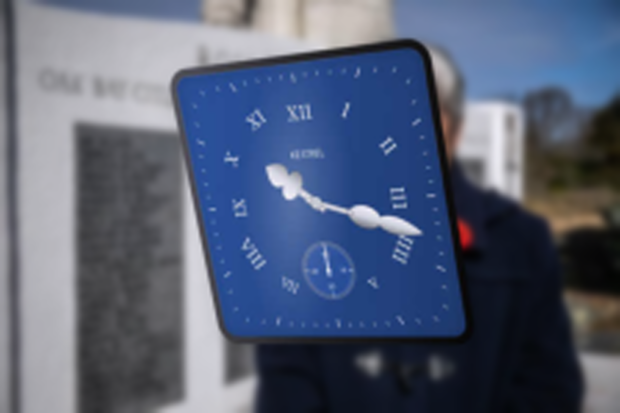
{"hour": 10, "minute": 18}
